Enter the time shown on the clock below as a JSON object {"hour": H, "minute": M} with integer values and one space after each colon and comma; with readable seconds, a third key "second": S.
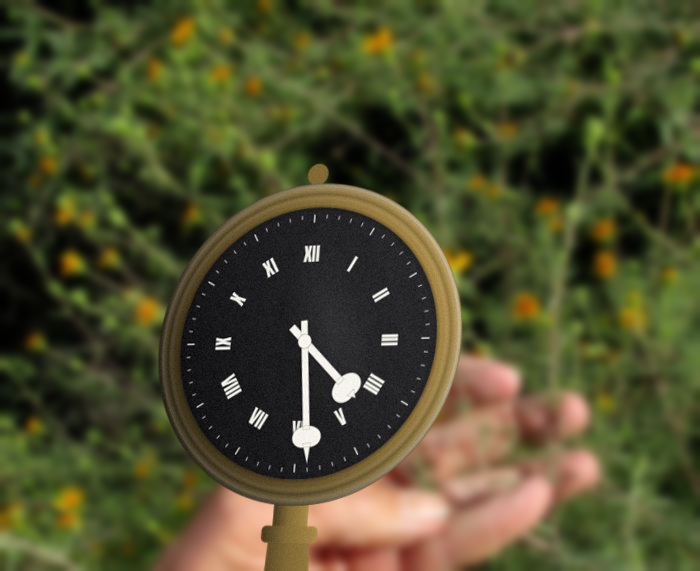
{"hour": 4, "minute": 29}
